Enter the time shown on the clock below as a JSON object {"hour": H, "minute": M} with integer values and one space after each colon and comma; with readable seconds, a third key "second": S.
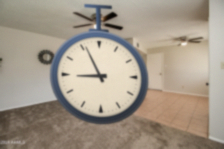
{"hour": 8, "minute": 56}
